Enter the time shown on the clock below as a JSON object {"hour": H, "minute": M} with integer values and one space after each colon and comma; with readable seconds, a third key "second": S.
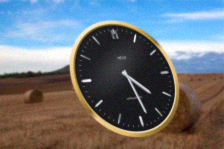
{"hour": 4, "minute": 28}
